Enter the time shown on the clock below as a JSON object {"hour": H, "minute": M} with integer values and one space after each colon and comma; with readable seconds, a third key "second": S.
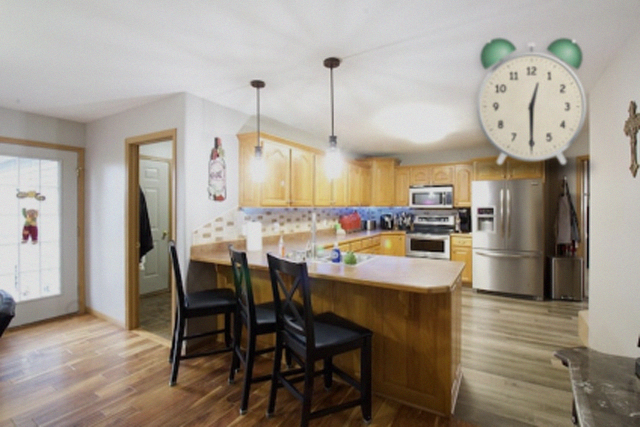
{"hour": 12, "minute": 30}
